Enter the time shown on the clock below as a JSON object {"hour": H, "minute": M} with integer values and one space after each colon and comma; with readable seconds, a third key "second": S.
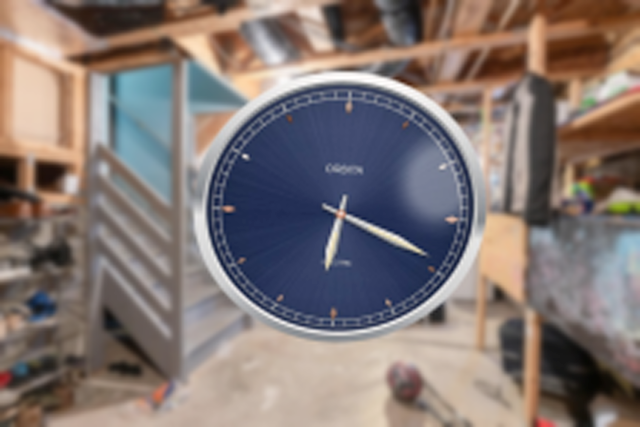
{"hour": 6, "minute": 19}
